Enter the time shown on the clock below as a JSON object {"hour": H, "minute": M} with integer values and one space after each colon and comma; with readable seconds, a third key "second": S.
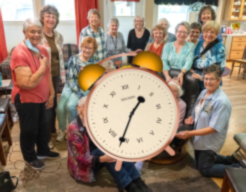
{"hour": 1, "minute": 36}
